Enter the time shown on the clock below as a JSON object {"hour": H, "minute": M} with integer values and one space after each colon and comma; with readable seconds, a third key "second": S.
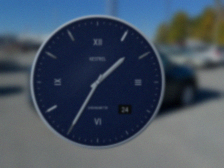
{"hour": 1, "minute": 35}
